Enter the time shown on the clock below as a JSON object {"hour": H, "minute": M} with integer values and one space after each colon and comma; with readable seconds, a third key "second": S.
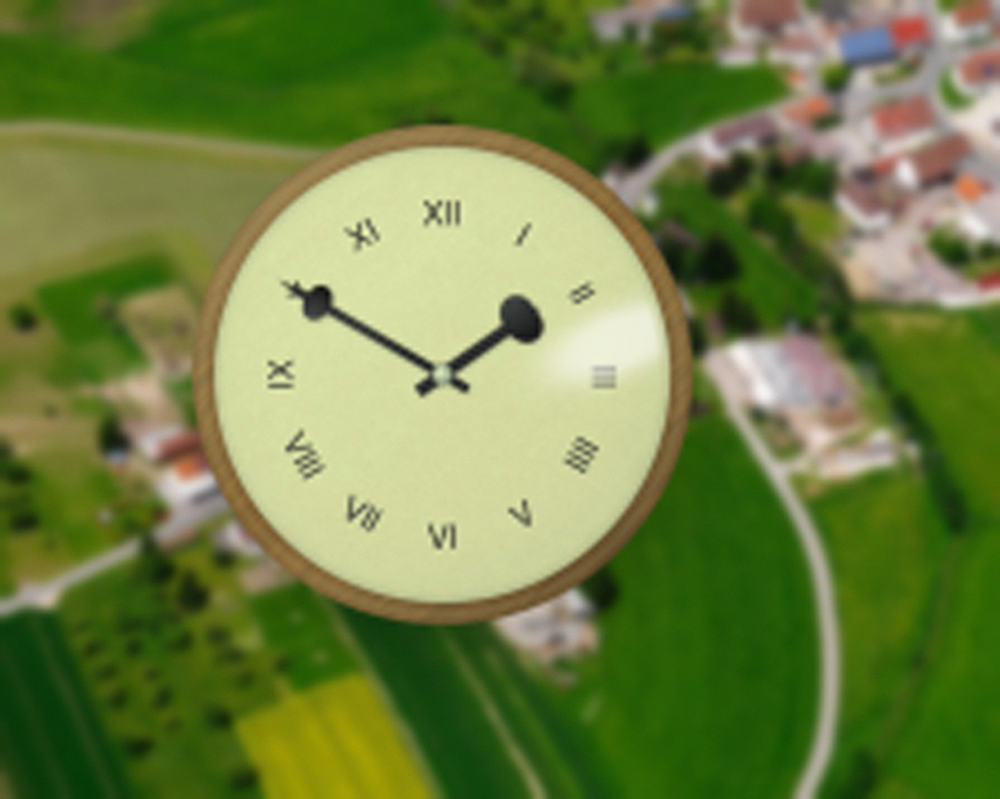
{"hour": 1, "minute": 50}
